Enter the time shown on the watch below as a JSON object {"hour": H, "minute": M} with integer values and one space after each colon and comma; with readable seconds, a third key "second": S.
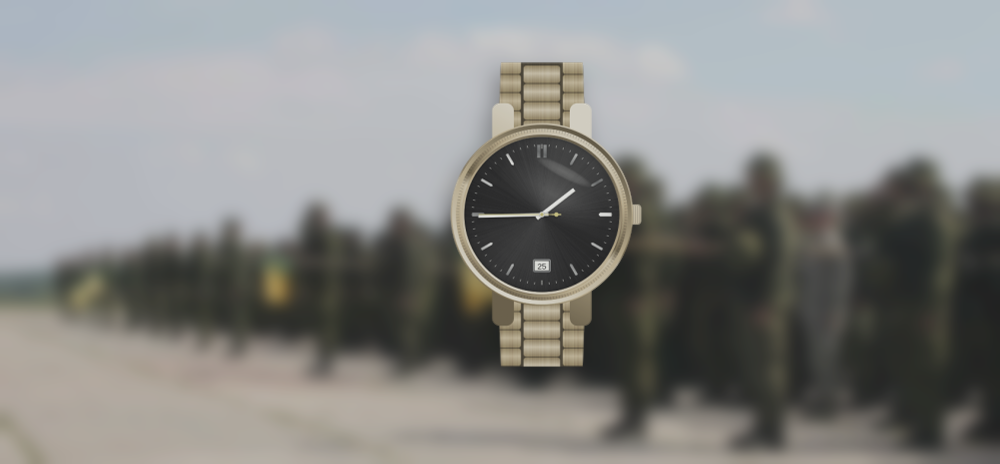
{"hour": 1, "minute": 44, "second": 45}
